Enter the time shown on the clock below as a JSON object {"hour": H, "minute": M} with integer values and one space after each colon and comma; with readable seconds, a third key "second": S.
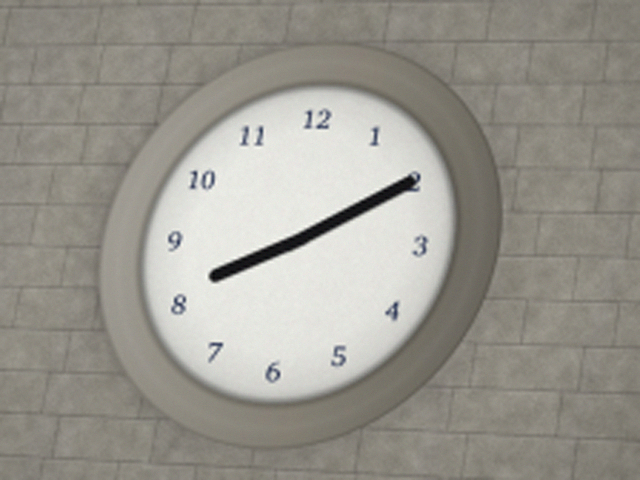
{"hour": 8, "minute": 10}
